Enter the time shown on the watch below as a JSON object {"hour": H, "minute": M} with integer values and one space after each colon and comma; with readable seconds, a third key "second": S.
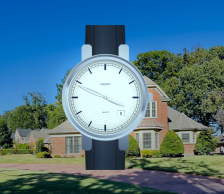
{"hour": 3, "minute": 49}
